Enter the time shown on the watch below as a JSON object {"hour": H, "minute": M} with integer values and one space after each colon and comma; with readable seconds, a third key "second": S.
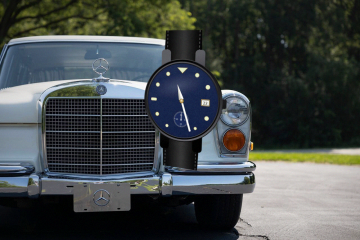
{"hour": 11, "minute": 27}
